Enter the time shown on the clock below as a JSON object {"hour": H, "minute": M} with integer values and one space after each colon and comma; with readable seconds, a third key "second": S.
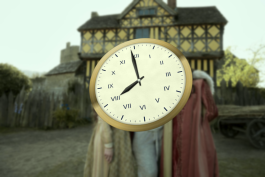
{"hour": 7, "minute": 59}
